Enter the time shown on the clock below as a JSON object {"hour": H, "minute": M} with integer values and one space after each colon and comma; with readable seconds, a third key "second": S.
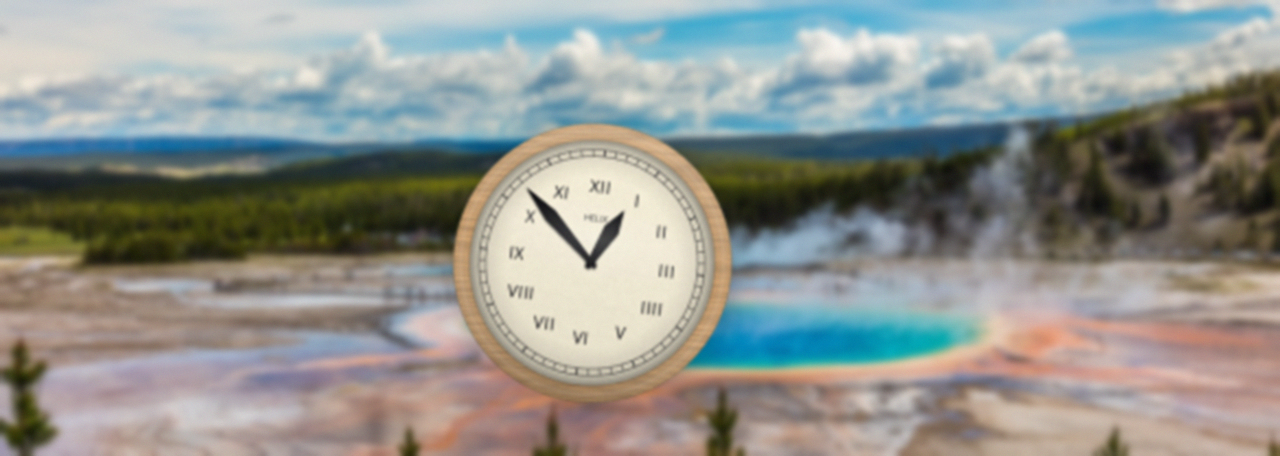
{"hour": 12, "minute": 52}
